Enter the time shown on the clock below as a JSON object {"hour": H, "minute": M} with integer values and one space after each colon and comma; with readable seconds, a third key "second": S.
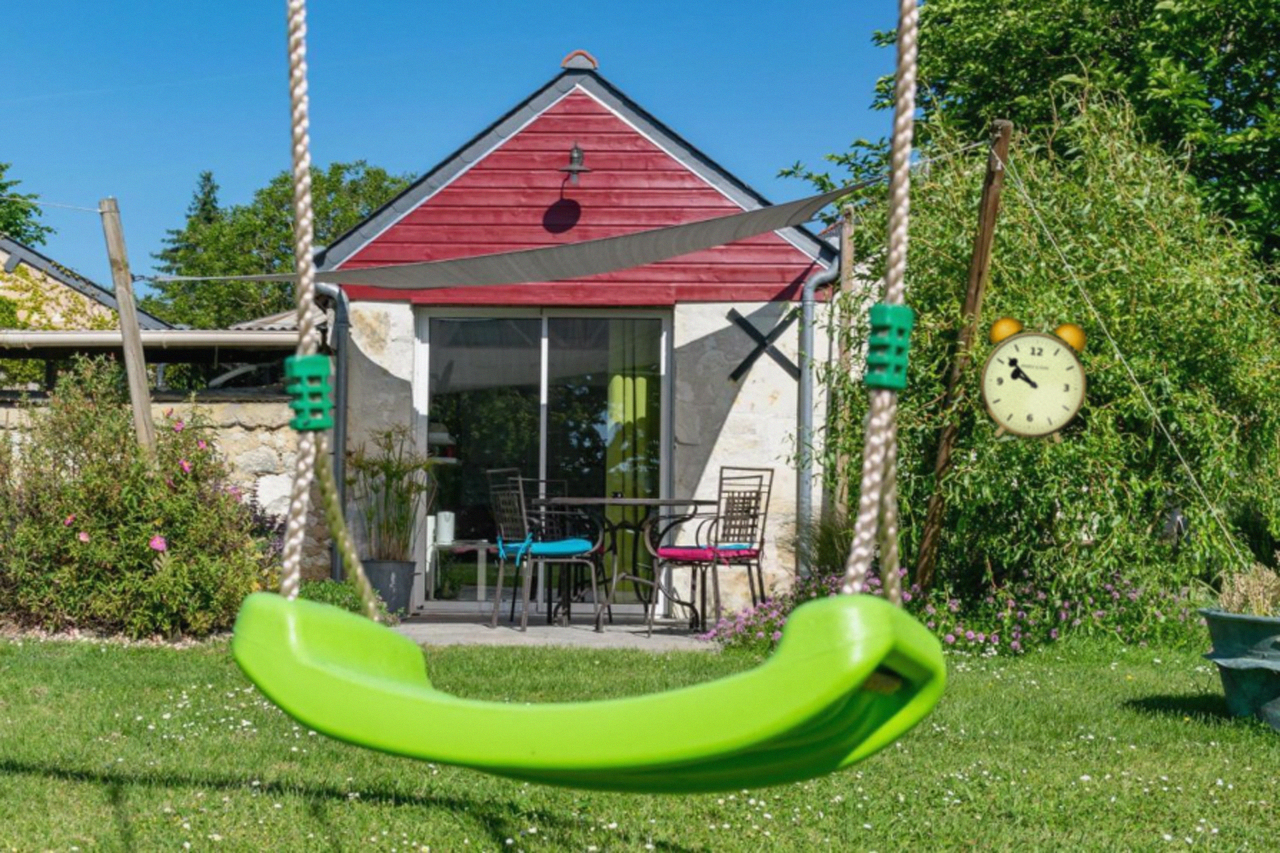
{"hour": 9, "minute": 52}
